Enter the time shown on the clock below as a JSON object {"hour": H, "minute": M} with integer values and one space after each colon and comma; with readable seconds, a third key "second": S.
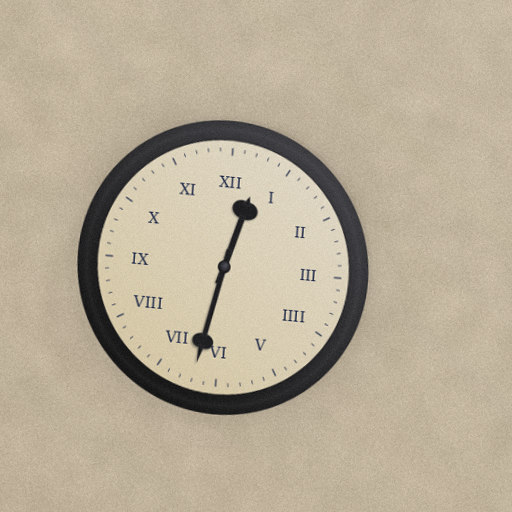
{"hour": 12, "minute": 32}
